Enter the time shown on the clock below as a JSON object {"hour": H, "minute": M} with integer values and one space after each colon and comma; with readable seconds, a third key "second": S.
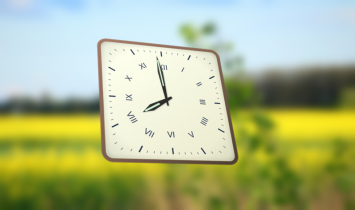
{"hour": 7, "minute": 59}
